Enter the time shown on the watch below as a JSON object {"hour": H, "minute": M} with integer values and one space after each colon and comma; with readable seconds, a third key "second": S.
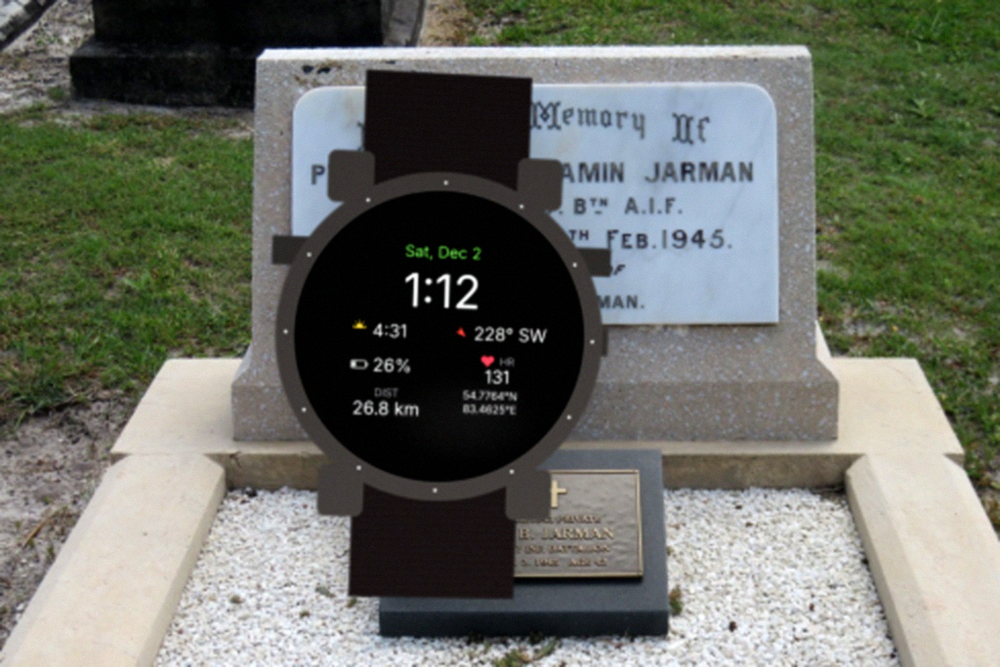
{"hour": 1, "minute": 12}
